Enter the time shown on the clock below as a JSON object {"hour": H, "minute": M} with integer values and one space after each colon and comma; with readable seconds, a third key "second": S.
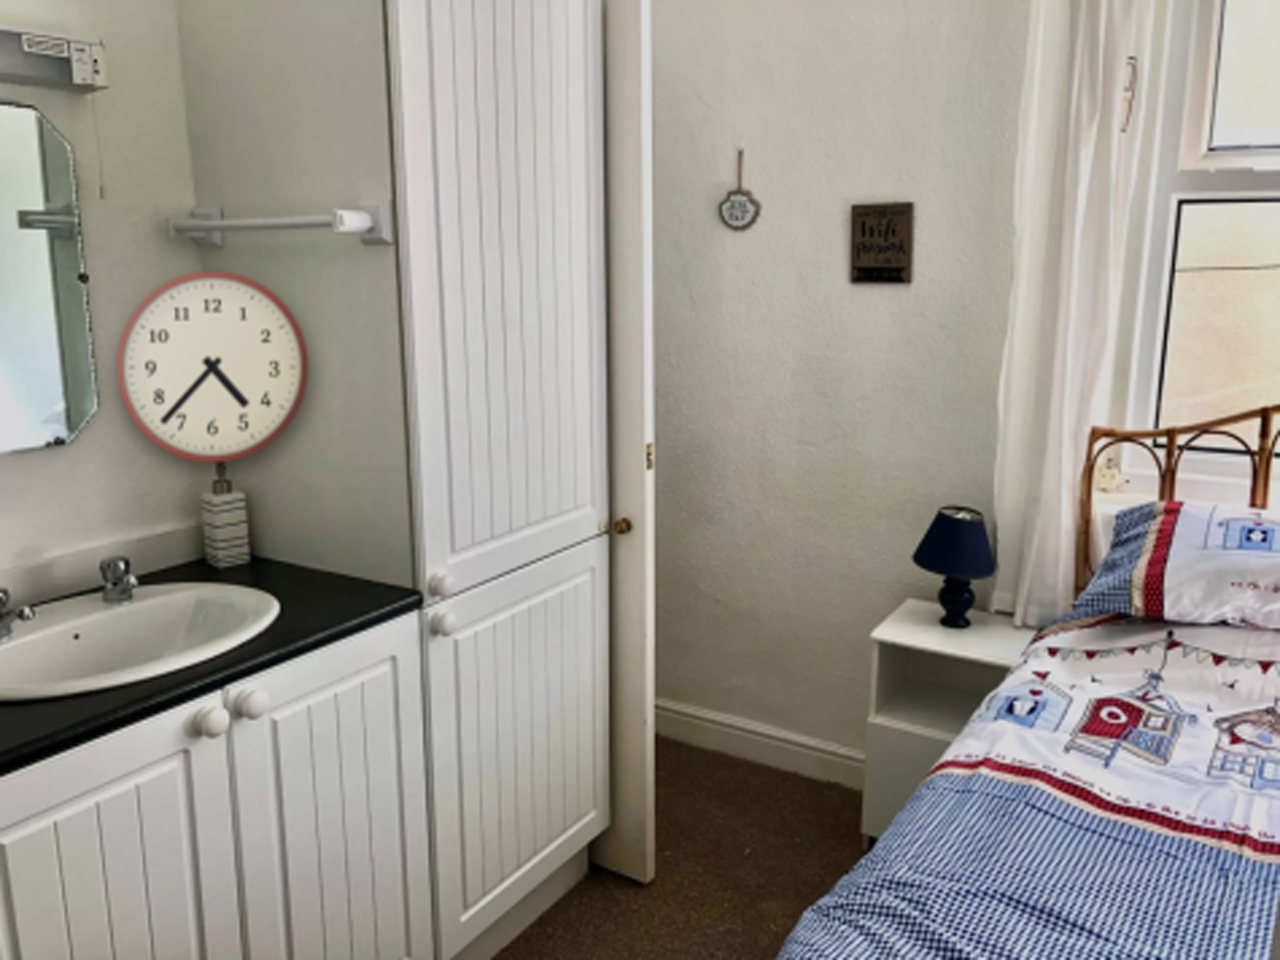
{"hour": 4, "minute": 37}
